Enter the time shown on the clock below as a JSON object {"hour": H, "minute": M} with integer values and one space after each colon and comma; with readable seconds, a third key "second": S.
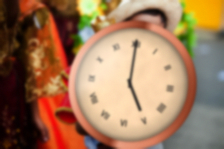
{"hour": 5, "minute": 0}
